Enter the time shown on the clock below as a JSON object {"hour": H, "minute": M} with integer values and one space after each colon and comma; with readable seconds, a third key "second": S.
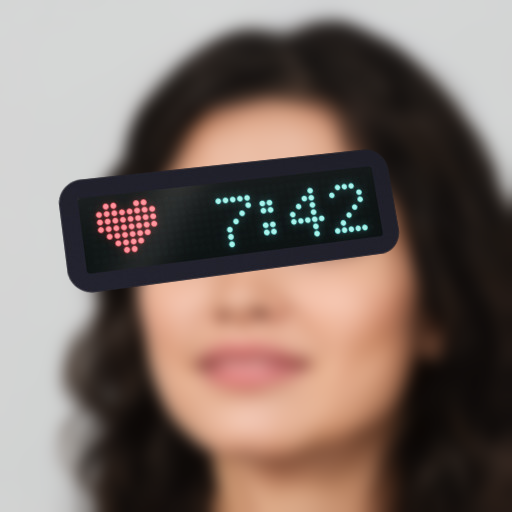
{"hour": 7, "minute": 42}
